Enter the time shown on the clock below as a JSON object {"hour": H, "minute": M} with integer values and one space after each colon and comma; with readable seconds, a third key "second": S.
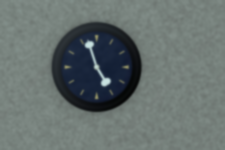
{"hour": 4, "minute": 57}
